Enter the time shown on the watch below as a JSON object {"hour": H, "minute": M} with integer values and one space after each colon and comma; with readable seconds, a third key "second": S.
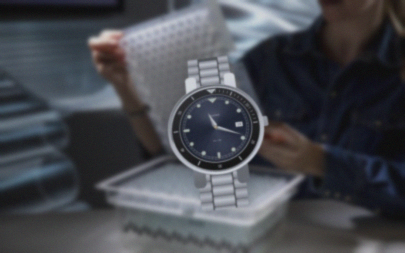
{"hour": 11, "minute": 19}
